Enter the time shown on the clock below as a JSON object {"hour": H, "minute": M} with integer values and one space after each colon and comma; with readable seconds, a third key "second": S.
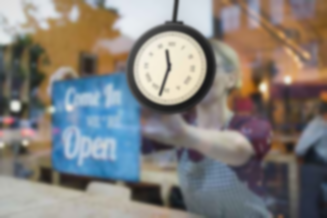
{"hour": 11, "minute": 32}
